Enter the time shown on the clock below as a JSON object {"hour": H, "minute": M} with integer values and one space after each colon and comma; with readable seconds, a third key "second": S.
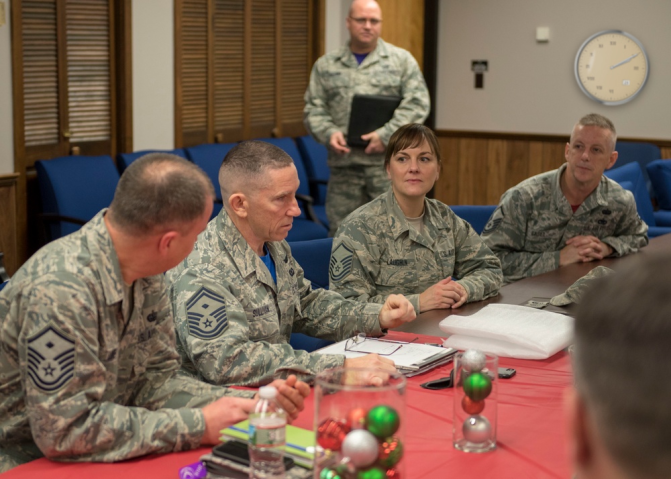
{"hour": 2, "minute": 10}
